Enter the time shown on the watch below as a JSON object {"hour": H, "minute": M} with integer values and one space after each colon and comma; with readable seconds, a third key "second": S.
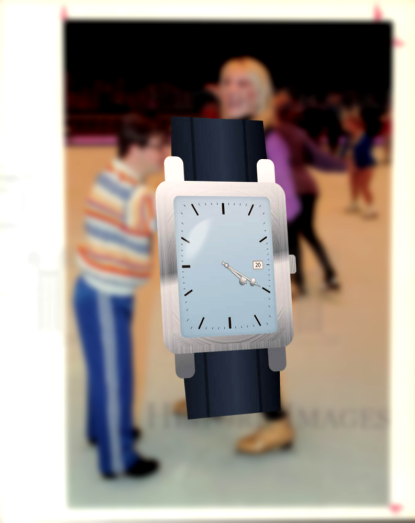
{"hour": 4, "minute": 20}
